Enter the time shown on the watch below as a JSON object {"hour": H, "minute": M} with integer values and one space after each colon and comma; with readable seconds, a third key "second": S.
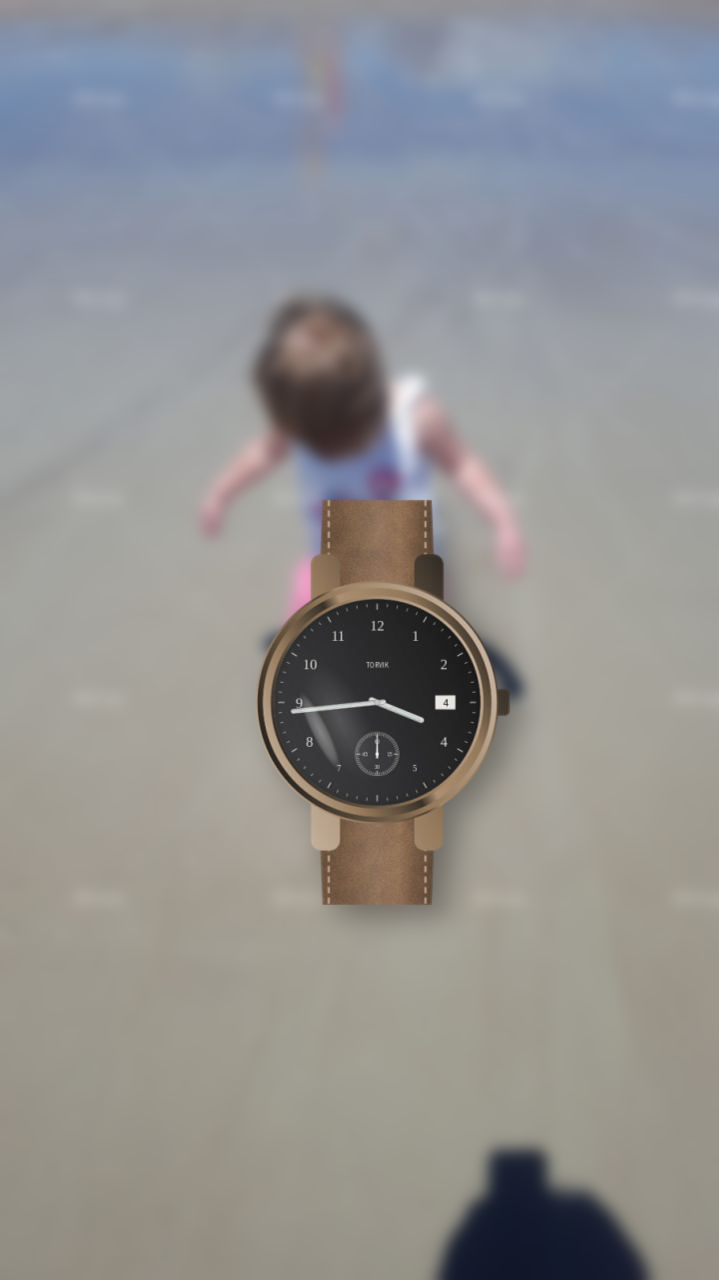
{"hour": 3, "minute": 44}
